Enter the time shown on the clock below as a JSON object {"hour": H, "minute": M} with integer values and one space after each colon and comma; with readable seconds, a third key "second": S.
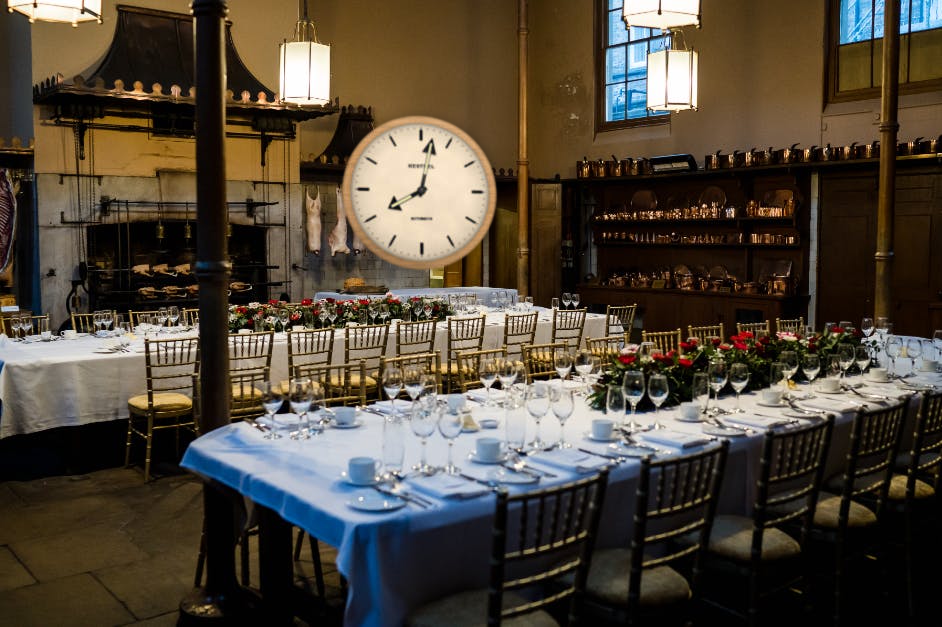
{"hour": 8, "minute": 2}
